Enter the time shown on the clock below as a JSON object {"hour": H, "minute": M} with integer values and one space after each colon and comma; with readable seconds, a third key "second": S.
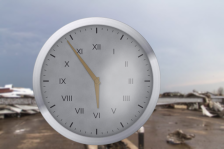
{"hour": 5, "minute": 54}
